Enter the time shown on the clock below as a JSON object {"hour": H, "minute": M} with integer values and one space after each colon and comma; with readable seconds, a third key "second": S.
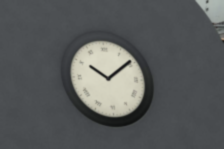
{"hour": 10, "minute": 9}
